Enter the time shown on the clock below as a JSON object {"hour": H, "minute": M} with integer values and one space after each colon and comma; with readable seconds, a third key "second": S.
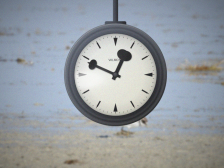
{"hour": 12, "minute": 49}
